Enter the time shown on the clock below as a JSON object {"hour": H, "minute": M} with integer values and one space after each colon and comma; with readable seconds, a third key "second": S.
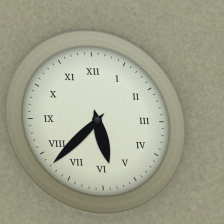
{"hour": 5, "minute": 38}
